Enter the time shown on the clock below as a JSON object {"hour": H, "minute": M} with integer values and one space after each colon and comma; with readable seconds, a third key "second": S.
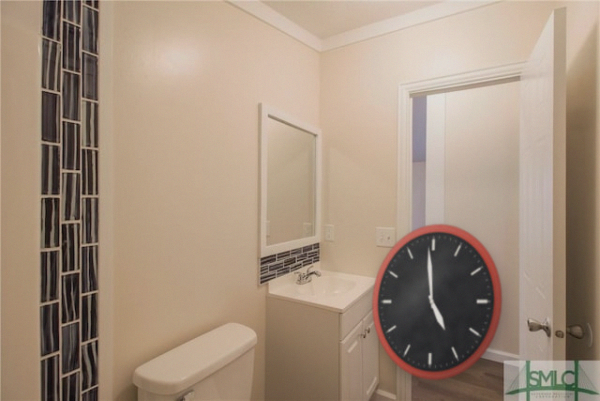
{"hour": 4, "minute": 59}
